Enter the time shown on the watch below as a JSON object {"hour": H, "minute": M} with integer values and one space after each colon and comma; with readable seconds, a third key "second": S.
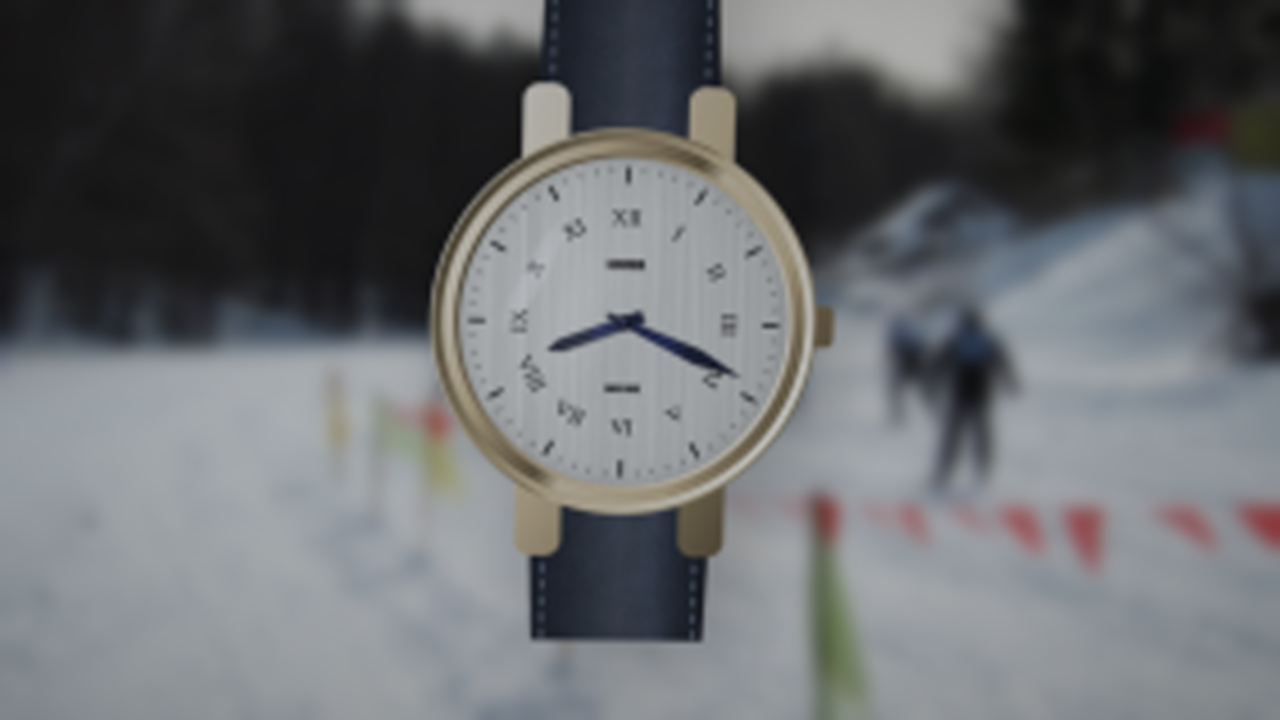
{"hour": 8, "minute": 19}
